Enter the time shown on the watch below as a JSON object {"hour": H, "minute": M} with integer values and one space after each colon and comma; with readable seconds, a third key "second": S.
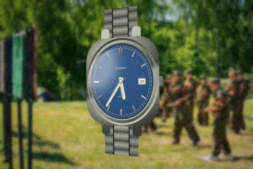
{"hour": 5, "minute": 36}
